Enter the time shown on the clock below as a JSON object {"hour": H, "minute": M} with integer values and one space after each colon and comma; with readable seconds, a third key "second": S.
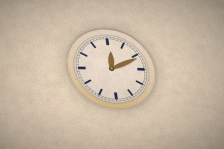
{"hour": 12, "minute": 11}
